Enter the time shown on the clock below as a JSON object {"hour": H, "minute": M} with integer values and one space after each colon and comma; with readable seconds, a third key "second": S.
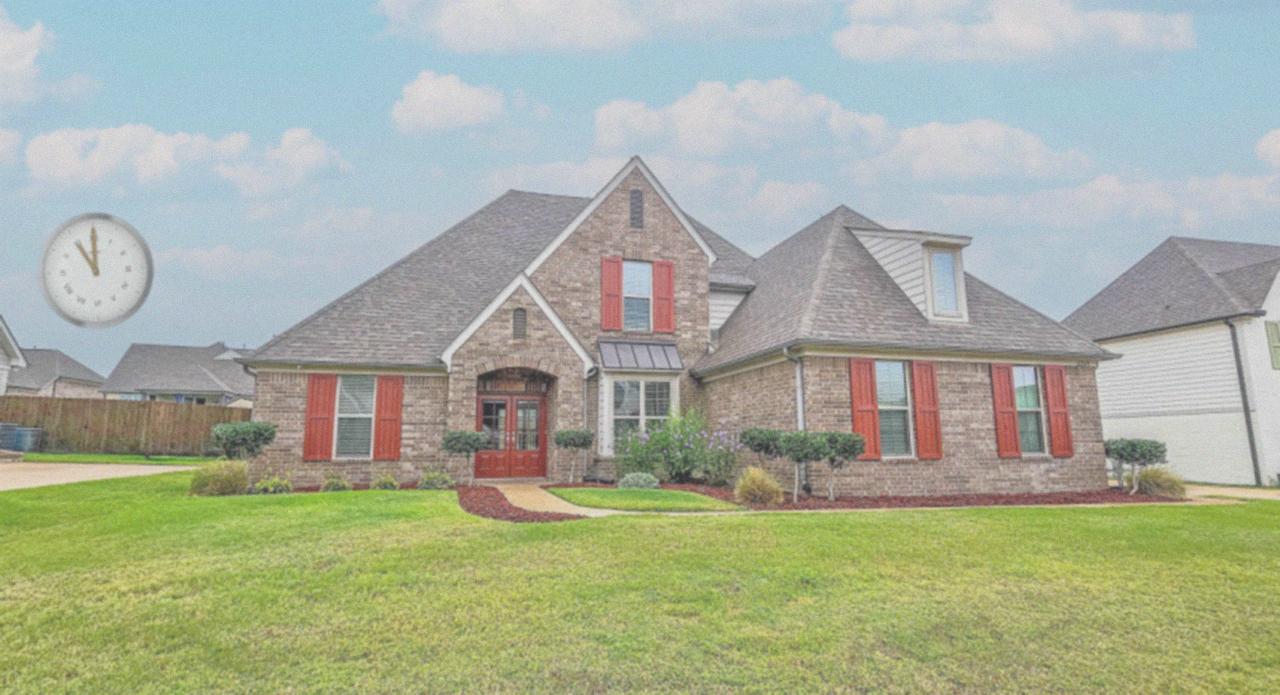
{"hour": 11, "minute": 0}
